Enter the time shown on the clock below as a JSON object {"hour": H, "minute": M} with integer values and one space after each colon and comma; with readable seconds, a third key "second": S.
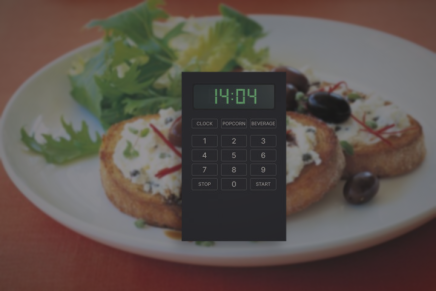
{"hour": 14, "minute": 4}
